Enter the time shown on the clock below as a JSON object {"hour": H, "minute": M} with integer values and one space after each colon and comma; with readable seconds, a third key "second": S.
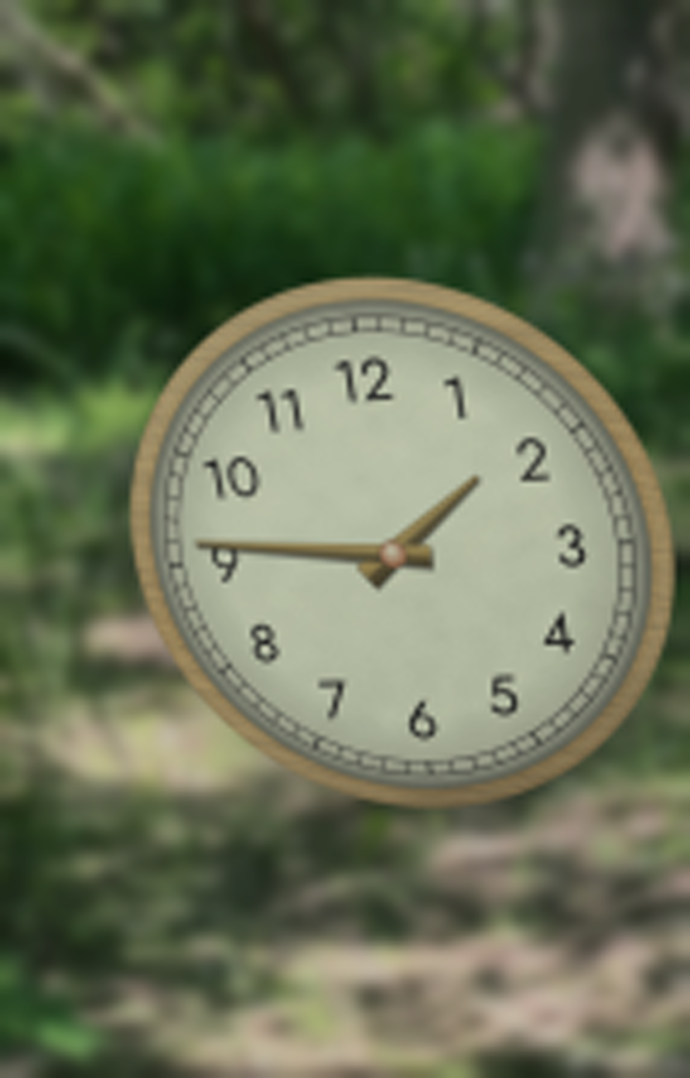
{"hour": 1, "minute": 46}
